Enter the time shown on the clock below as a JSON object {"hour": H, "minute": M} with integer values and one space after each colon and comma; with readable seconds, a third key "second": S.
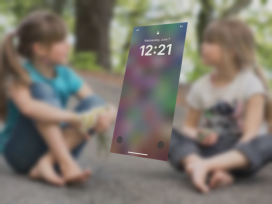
{"hour": 12, "minute": 21}
